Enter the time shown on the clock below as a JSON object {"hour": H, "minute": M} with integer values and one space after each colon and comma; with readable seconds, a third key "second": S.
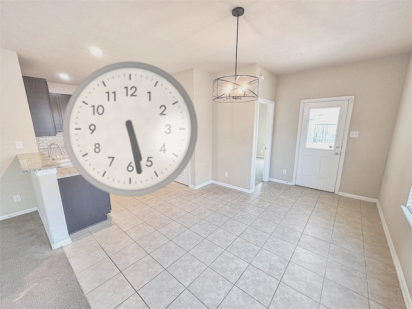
{"hour": 5, "minute": 28}
